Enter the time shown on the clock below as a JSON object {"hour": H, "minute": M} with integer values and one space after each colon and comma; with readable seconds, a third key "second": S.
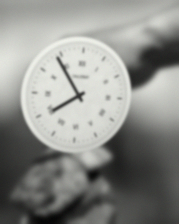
{"hour": 7, "minute": 54}
